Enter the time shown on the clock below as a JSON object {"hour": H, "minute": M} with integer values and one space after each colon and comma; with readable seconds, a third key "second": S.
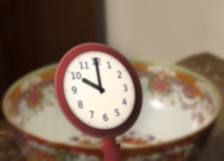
{"hour": 10, "minute": 0}
